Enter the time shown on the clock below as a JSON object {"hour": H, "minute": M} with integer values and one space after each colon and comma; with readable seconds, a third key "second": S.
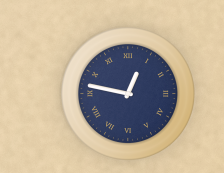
{"hour": 12, "minute": 47}
